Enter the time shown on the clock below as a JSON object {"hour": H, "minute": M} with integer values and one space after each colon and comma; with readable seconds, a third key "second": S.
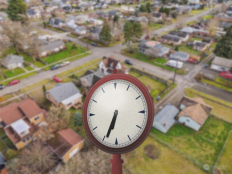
{"hour": 6, "minute": 34}
